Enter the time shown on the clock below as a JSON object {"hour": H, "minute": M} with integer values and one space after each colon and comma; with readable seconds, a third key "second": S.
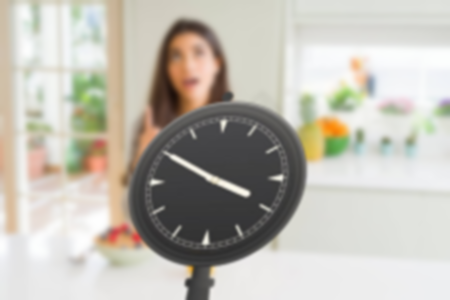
{"hour": 3, "minute": 50}
